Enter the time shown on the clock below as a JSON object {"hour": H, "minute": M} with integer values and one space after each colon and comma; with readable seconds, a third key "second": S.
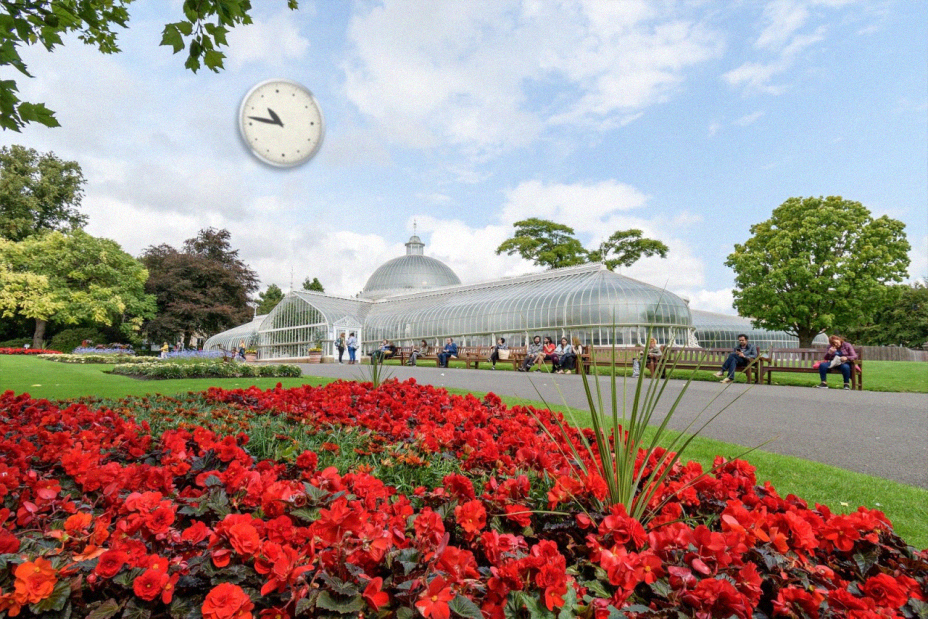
{"hour": 10, "minute": 47}
